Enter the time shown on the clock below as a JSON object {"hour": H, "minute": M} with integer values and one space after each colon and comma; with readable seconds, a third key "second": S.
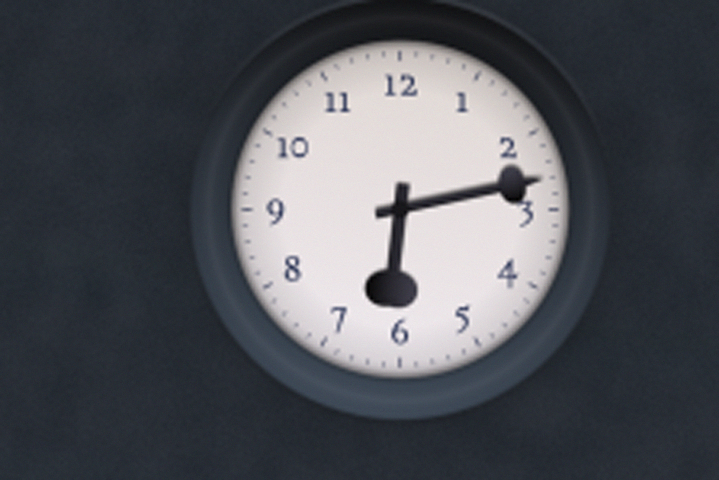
{"hour": 6, "minute": 13}
